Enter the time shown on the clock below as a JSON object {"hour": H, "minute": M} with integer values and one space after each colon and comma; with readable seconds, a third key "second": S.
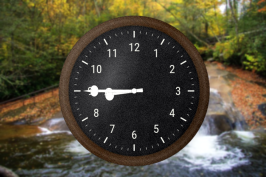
{"hour": 8, "minute": 45}
